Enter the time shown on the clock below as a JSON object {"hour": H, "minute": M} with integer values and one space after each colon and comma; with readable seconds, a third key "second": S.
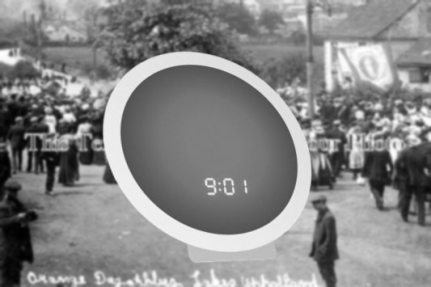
{"hour": 9, "minute": 1}
